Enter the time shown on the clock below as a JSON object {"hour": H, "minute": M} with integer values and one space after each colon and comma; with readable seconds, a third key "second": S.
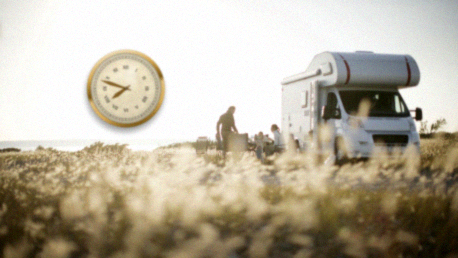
{"hour": 7, "minute": 48}
